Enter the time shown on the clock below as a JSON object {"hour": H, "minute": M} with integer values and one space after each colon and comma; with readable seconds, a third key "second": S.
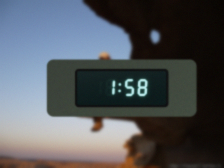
{"hour": 1, "minute": 58}
